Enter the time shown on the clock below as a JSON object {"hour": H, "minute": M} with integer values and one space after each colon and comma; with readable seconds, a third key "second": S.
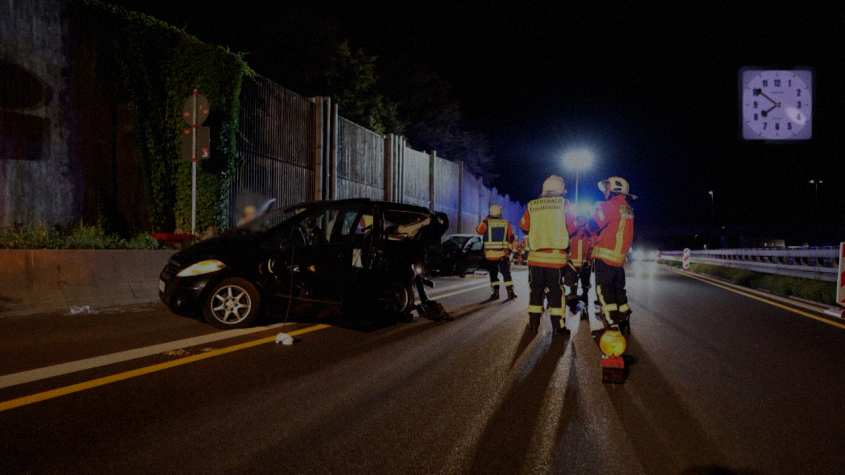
{"hour": 7, "minute": 51}
